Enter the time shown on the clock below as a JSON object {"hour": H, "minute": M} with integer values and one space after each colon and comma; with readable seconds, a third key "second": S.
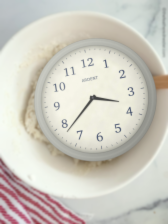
{"hour": 3, "minute": 38}
